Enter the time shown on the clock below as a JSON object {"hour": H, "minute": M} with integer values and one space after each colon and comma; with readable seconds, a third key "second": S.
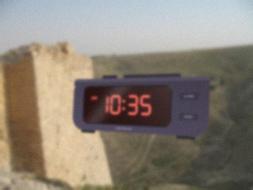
{"hour": 10, "minute": 35}
